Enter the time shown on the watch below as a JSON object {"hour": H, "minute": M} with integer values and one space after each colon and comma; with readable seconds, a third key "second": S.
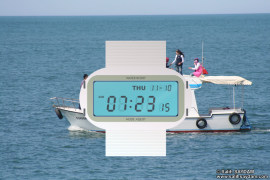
{"hour": 7, "minute": 23, "second": 15}
